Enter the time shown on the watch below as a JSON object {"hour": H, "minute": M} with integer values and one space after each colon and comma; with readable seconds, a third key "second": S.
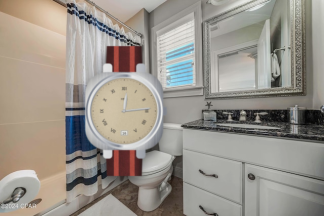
{"hour": 12, "minute": 14}
